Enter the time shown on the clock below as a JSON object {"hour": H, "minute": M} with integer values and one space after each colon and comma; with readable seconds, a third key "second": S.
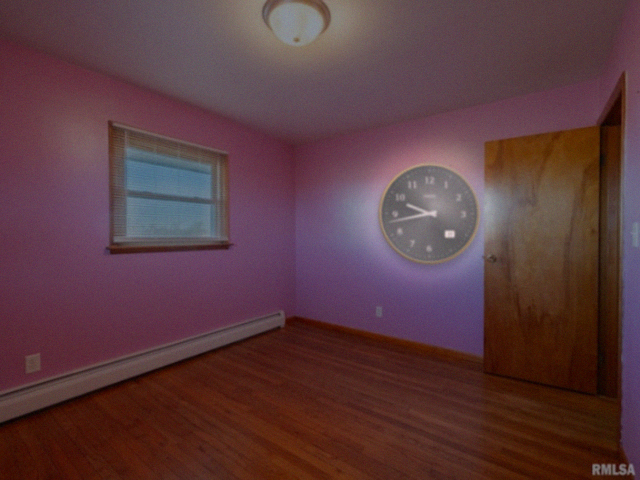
{"hour": 9, "minute": 43}
